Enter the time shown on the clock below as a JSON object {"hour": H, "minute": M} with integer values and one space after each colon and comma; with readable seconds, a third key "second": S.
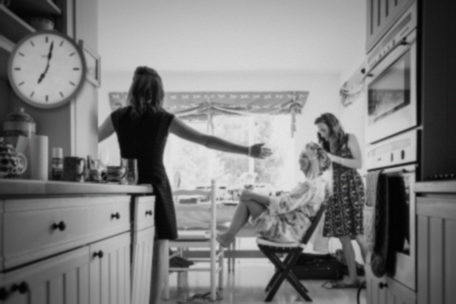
{"hour": 7, "minute": 2}
